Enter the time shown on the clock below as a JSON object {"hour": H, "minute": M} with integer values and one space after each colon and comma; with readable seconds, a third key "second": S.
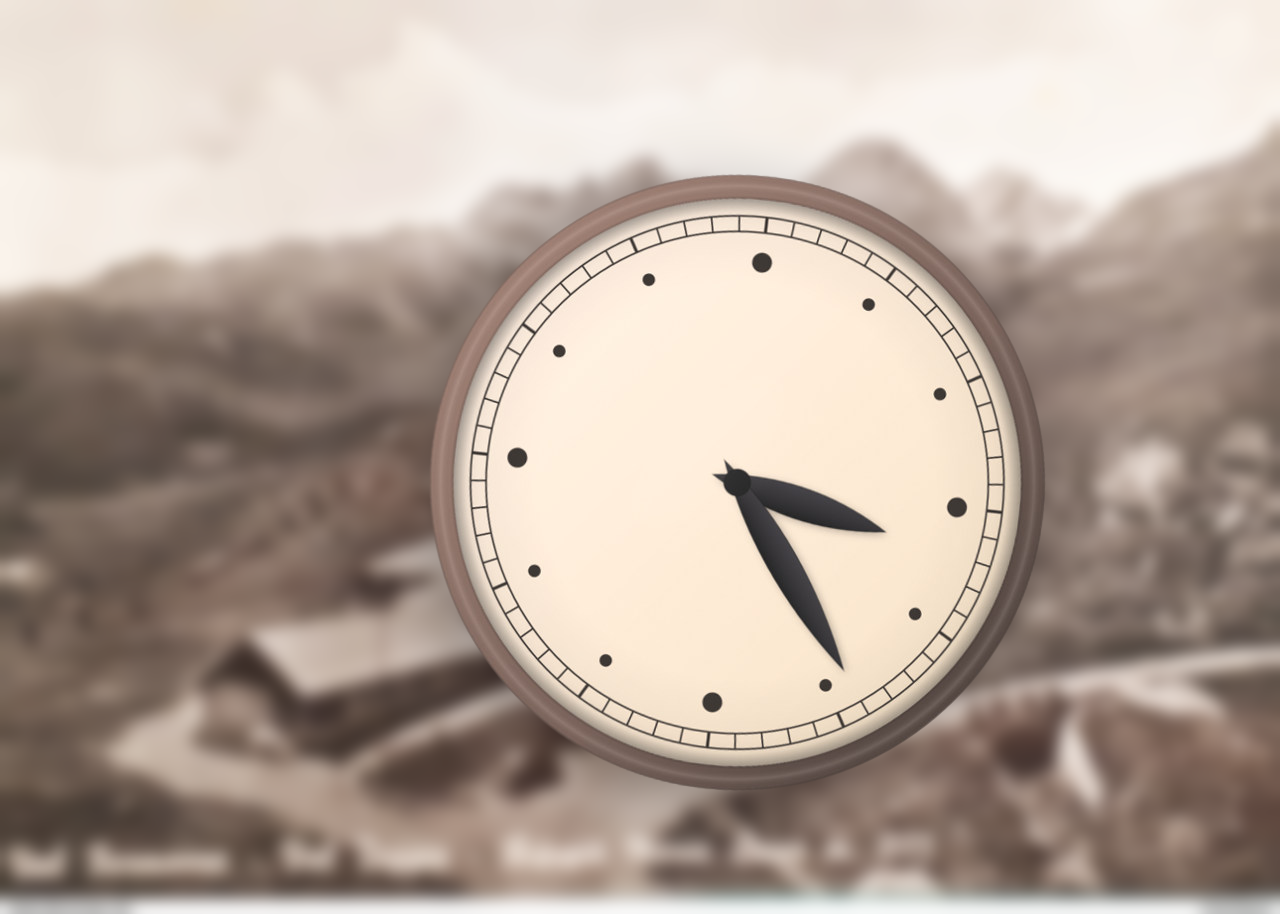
{"hour": 3, "minute": 24}
